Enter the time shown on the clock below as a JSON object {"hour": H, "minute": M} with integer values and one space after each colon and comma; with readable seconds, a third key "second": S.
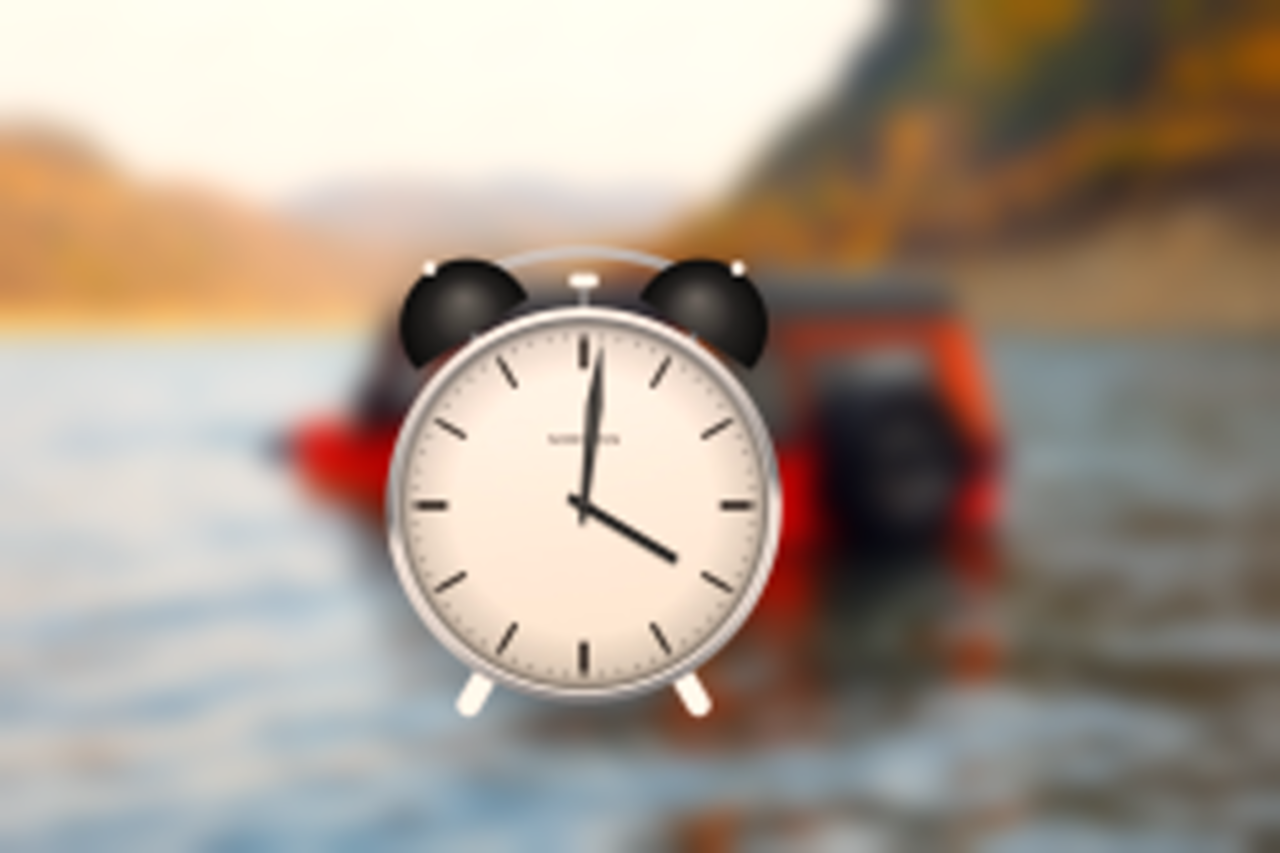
{"hour": 4, "minute": 1}
